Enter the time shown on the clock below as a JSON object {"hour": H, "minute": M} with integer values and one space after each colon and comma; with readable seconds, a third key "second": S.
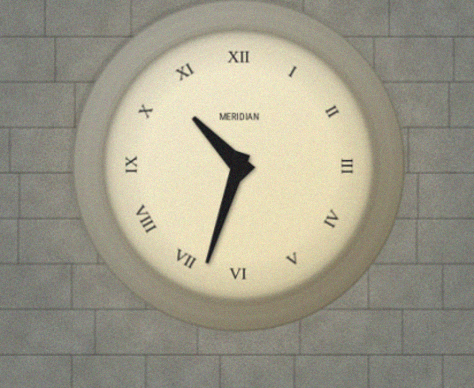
{"hour": 10, "minute": 33}
